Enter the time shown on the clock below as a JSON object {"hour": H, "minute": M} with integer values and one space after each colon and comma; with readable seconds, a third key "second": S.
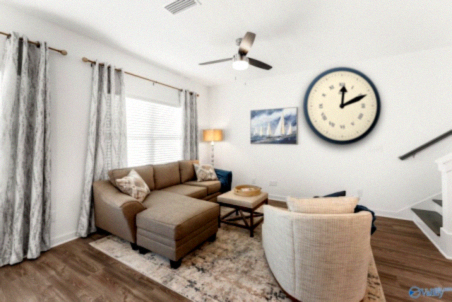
{"hour": 12, "minute": 11}
